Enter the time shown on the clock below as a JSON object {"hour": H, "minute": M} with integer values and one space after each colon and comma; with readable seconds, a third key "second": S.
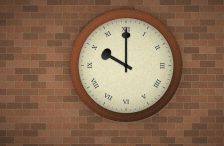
{"hour": 10, "minute": 0}
